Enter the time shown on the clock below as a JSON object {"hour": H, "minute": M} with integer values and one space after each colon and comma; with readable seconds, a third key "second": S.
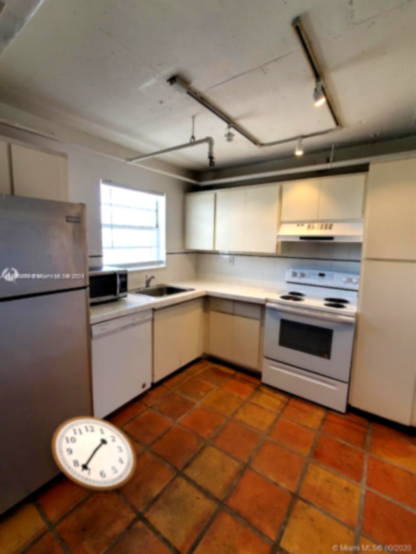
{"hour": 1, "minute": 37}
